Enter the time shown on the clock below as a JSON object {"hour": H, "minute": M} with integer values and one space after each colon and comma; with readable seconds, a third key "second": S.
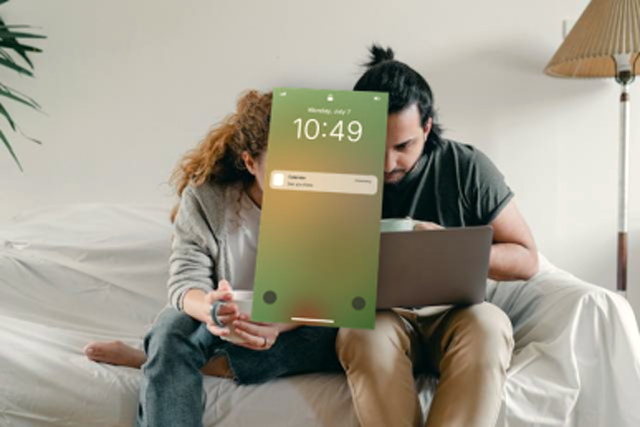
{"hour": 10, "minute": 49}
